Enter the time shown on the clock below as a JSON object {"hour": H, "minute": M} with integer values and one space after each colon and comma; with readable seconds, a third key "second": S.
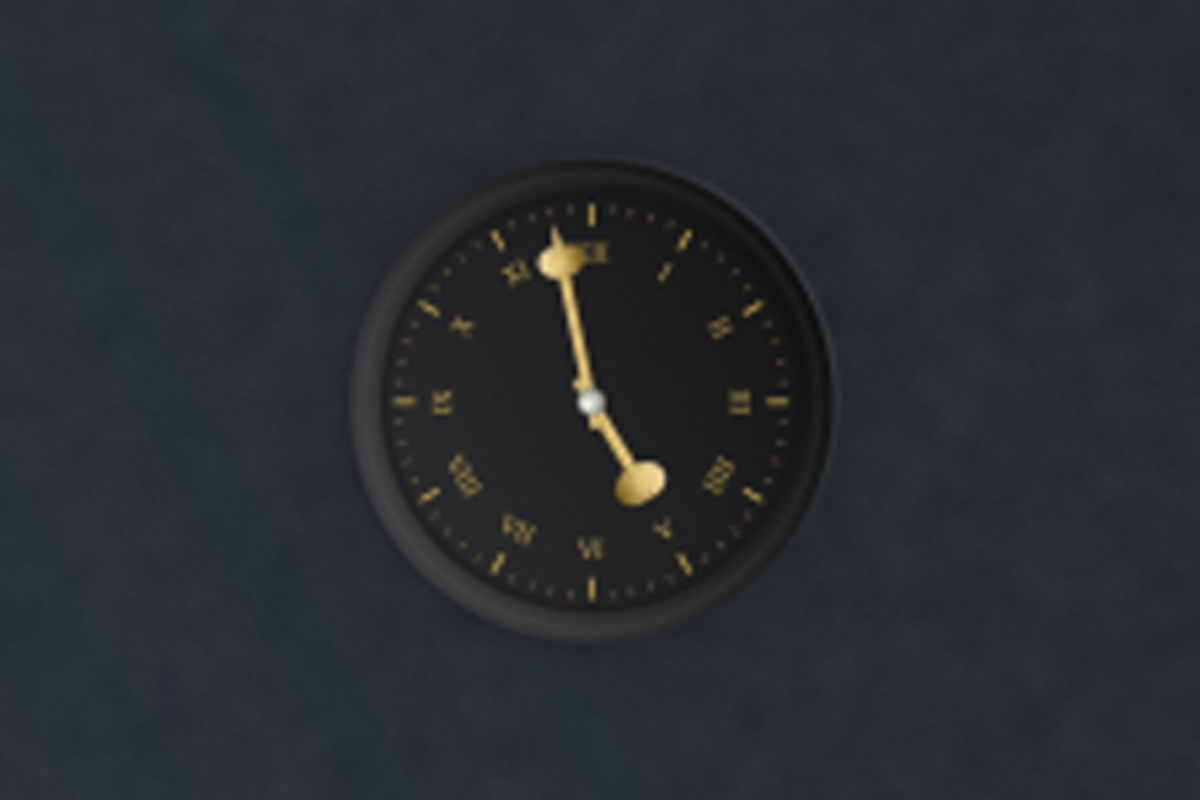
{"hour": 4, "minute": 58}
